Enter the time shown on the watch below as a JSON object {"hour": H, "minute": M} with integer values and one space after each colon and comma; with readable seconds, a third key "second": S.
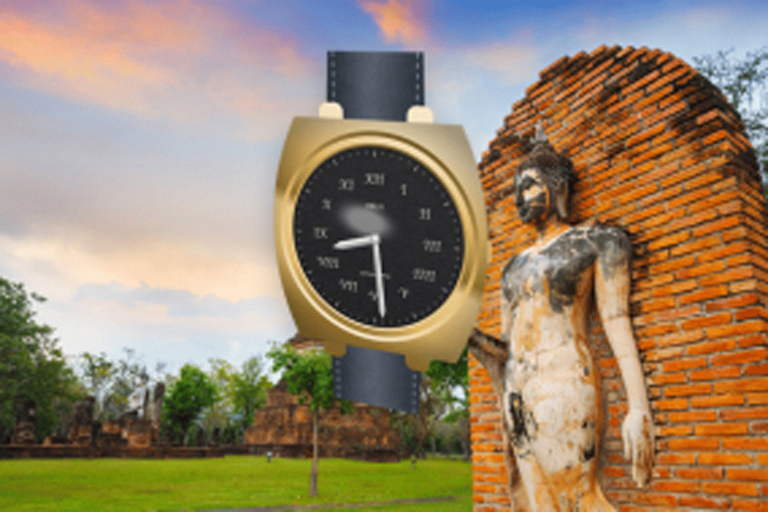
{"hour": 8, "minute": 29}
